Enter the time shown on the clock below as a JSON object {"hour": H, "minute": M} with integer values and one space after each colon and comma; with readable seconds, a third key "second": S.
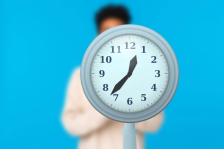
{"hour": 12, "minute": 37}
